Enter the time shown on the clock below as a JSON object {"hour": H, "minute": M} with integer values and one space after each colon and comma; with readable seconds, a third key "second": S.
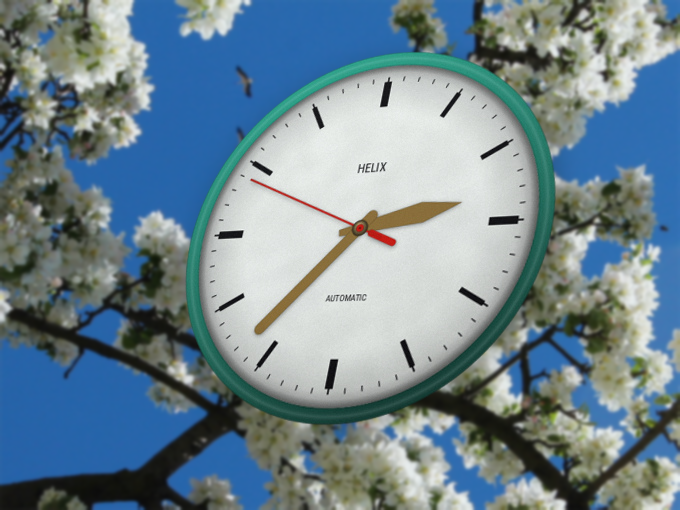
{"hour": 2, "minute": 36, "second": 49}
